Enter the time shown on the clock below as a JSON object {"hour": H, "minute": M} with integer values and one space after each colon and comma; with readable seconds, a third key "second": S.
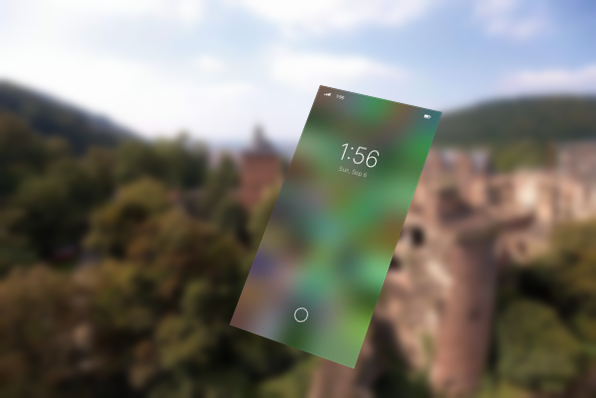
{"hour": 1, "minute": 56}
